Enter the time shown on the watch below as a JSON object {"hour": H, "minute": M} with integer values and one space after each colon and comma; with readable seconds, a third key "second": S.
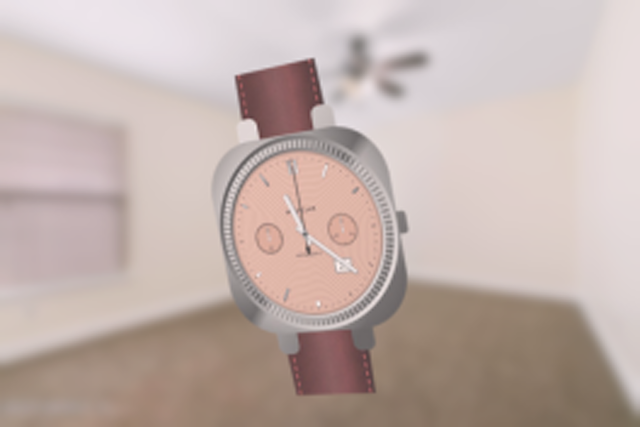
{"hour": 11, "minute": 22}
